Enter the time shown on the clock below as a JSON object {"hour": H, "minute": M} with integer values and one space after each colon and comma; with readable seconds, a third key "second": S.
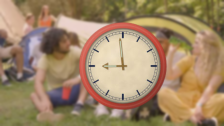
{"hour": 8, "minute": 59}
